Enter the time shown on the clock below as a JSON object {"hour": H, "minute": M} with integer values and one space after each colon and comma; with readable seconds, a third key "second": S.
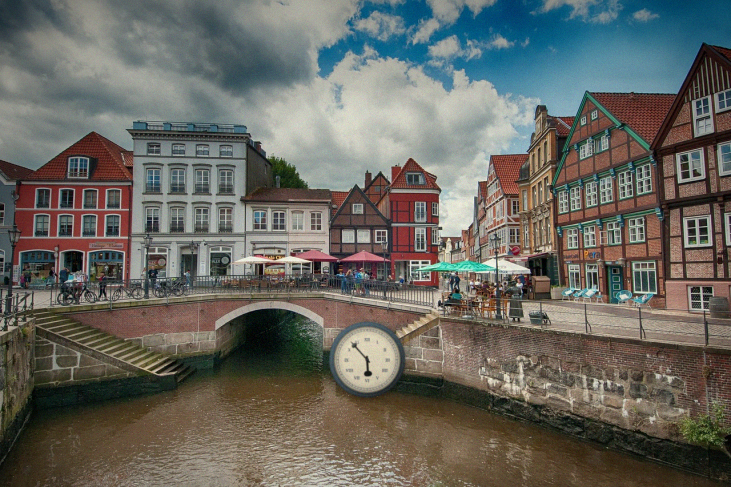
{"hour": 5, "minute": 53}
